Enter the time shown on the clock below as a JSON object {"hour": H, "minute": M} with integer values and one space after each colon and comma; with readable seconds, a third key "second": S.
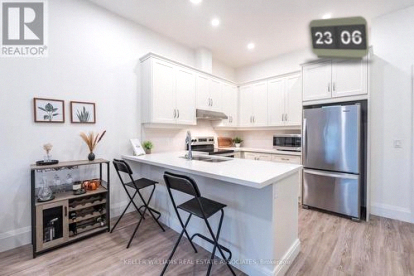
{"hour": 23, "minute": 6}
